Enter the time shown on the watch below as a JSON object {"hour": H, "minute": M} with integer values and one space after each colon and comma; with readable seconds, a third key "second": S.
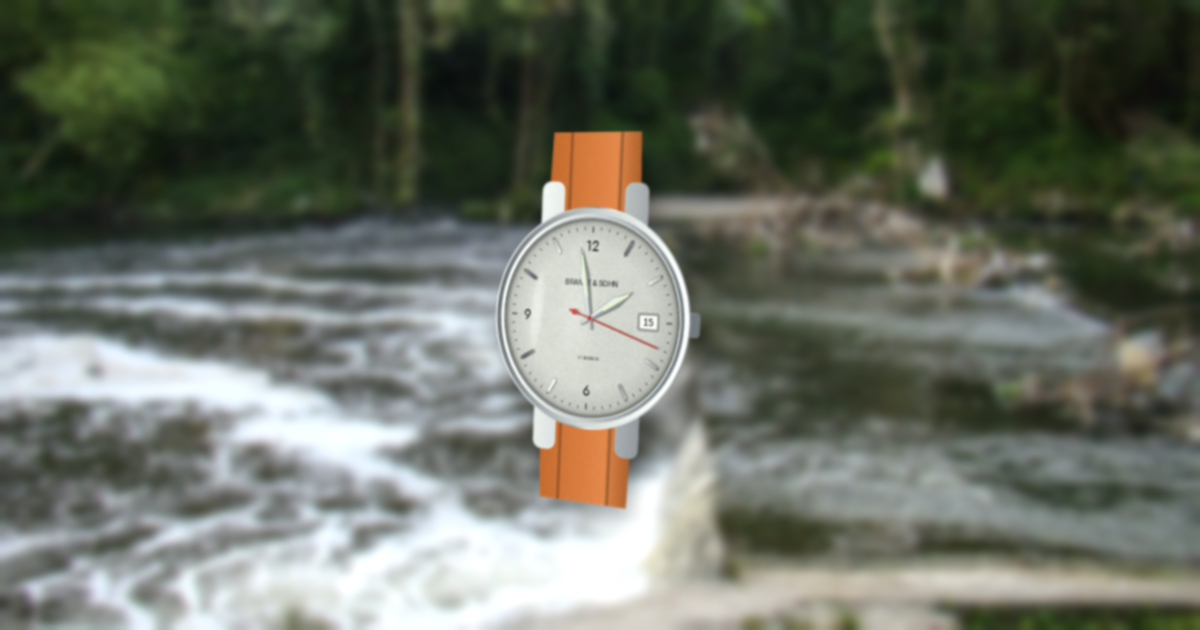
{"hour": 1, "minute": 58, "second": 18}
